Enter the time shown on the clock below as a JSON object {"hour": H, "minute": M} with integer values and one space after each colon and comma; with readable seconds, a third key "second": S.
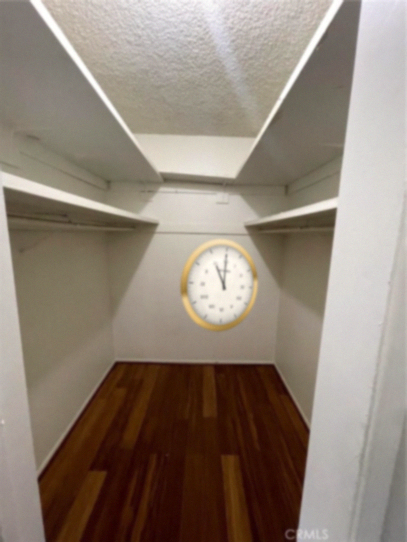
{"hour": 11, "minute": 0}
